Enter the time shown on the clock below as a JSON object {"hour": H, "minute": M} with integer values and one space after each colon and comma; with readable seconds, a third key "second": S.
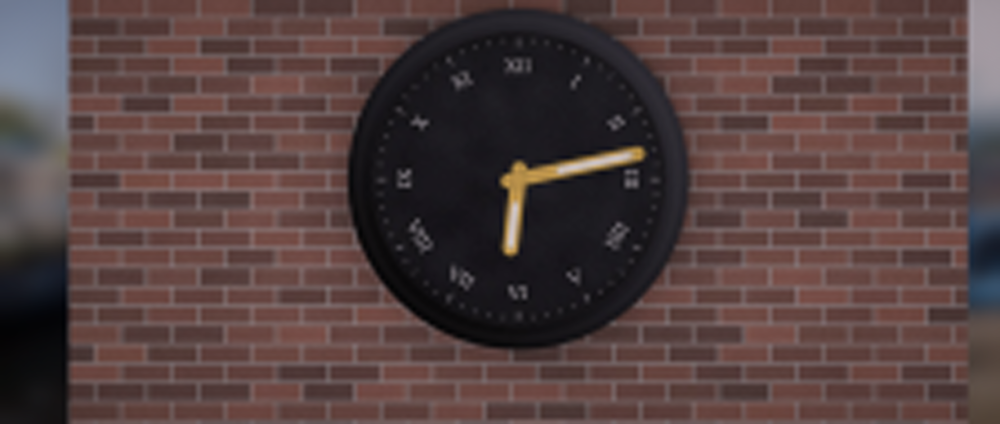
{"hour": 6, "minute": 13}
